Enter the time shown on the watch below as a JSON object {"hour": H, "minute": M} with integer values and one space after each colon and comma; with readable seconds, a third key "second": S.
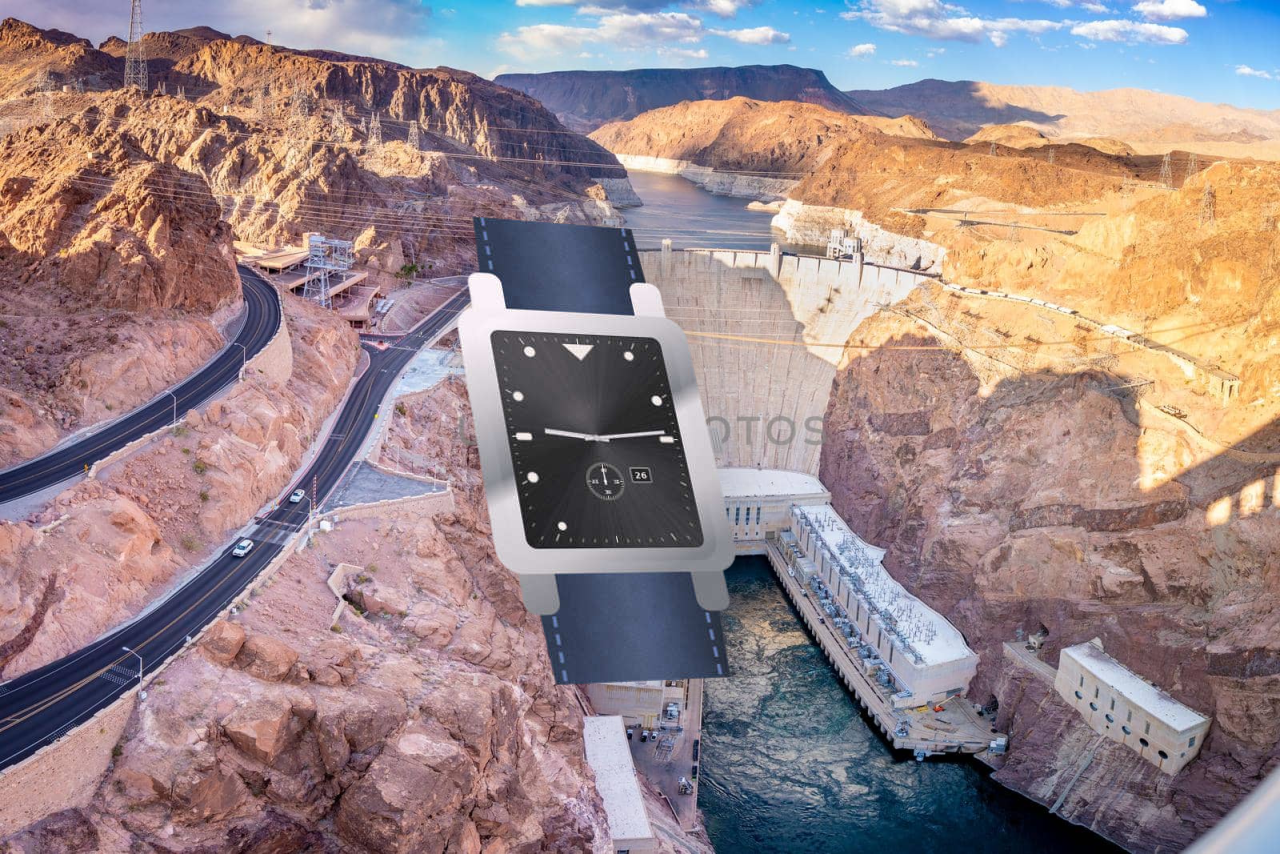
{"hour": 9, "minute": 14}
